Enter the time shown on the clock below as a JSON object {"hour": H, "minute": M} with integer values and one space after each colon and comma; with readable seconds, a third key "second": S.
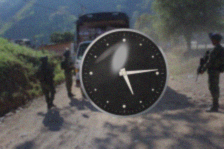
{"hour": 5, "minute": 14}
